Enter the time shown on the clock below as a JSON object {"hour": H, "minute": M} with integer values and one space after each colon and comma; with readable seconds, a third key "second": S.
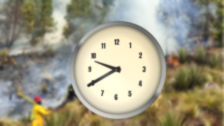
{"hour": 9, "minute": 40}
